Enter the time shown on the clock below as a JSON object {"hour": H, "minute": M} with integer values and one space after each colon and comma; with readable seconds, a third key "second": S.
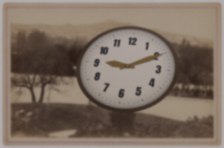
{"hour": 9, "minute": 10}
